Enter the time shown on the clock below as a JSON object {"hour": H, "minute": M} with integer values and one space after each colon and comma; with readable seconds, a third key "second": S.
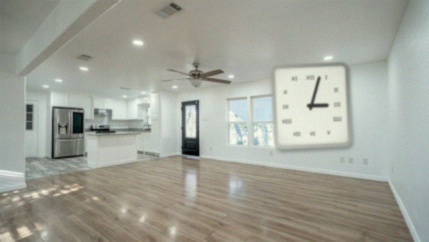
{"hour": 3, "minute": 3}
